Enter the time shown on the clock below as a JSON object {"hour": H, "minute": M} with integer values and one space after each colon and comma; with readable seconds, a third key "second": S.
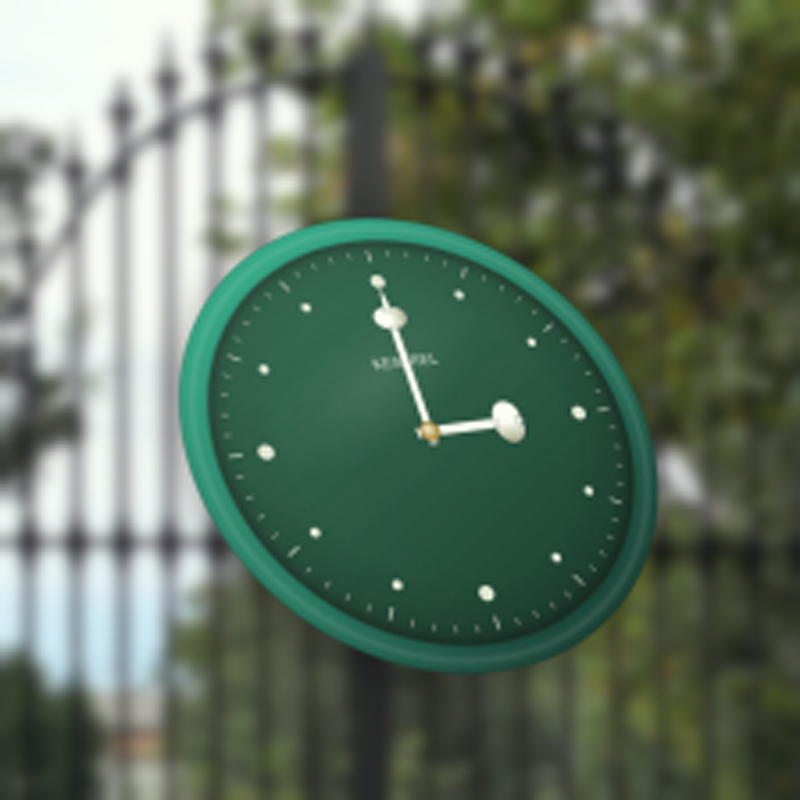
{"hour": 3, "minute": 0}
